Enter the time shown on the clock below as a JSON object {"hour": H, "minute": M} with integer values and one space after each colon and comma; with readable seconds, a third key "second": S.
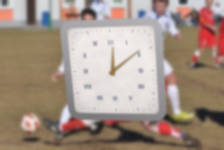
{"hour": 12, "minute": 9}
